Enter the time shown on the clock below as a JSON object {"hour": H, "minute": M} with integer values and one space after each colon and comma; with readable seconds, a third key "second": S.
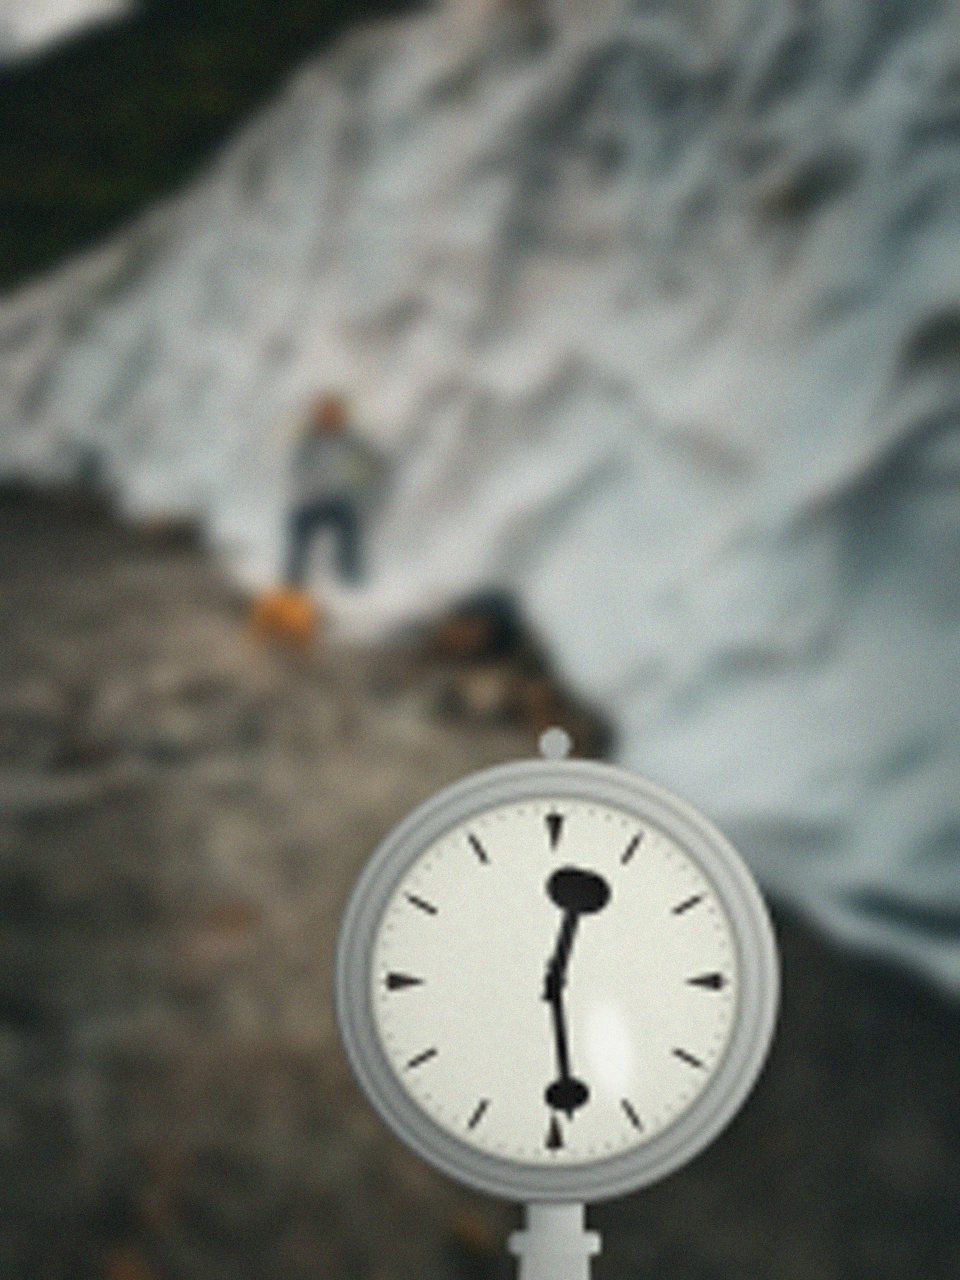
{"hour": 12, "minute": 29}
